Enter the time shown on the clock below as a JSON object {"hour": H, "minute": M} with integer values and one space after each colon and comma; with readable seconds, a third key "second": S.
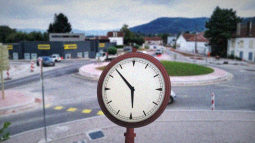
{"hour": 5, "minute": 53}
